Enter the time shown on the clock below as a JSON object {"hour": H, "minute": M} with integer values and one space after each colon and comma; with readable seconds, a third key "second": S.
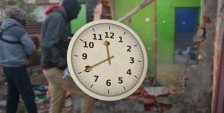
{"hour": 11, "minute": 40}
